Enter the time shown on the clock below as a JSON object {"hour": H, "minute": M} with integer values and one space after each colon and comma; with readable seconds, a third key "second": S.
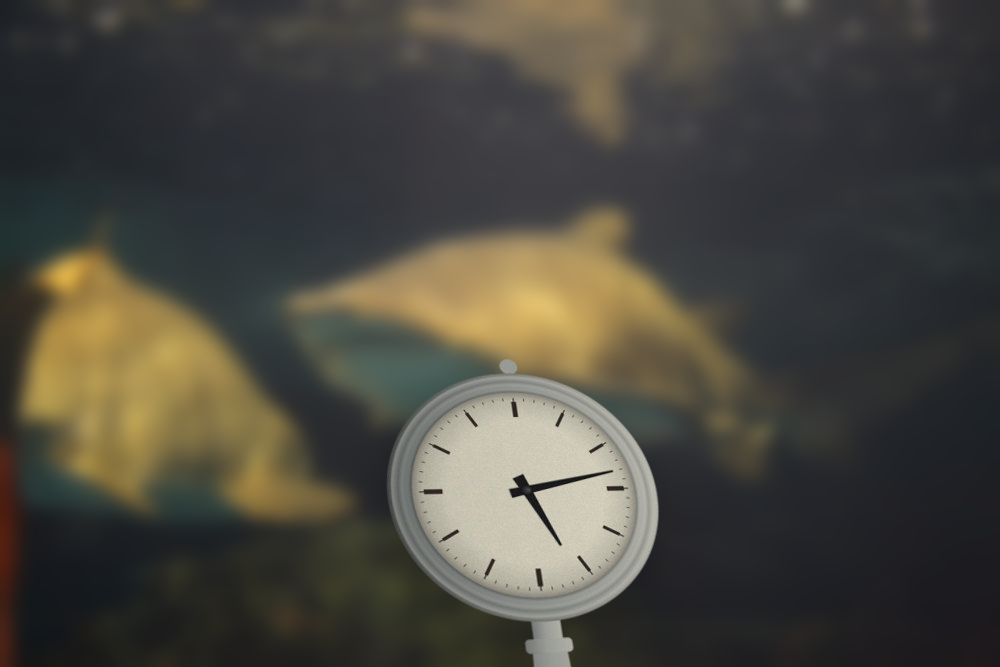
{"hour": 5, "minute": 13}
